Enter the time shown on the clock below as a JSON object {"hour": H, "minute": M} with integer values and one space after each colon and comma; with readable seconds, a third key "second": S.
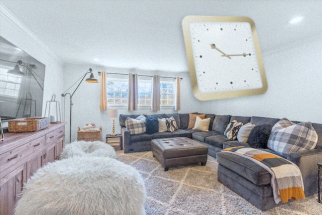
{"hour": 10, "minute": 15}
